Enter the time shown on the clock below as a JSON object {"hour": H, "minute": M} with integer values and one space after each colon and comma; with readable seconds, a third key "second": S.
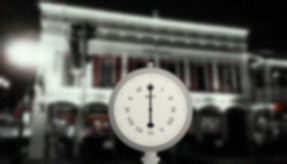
{"hour": 6, "minute": 0}
